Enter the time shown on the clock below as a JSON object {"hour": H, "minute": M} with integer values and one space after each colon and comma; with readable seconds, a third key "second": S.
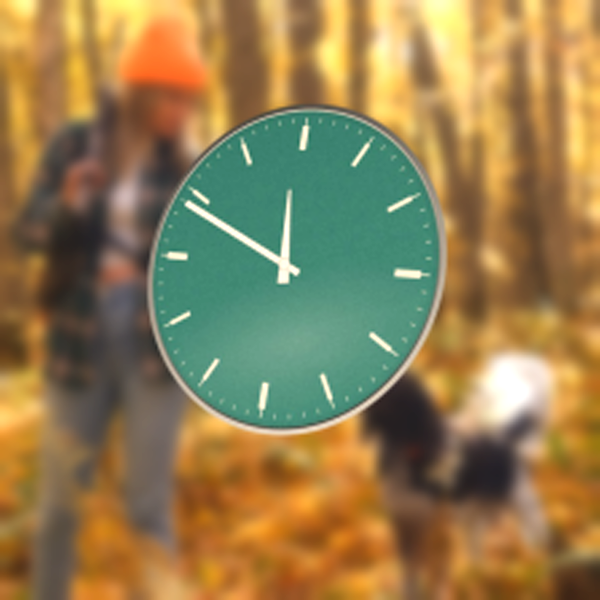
{"hour": 11, "minute": 49}
